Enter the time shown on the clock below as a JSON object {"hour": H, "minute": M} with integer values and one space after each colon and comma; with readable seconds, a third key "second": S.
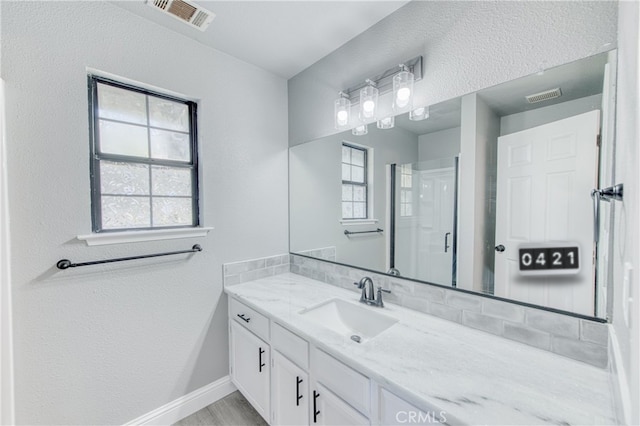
{"hour": 4, "minute": 21}
